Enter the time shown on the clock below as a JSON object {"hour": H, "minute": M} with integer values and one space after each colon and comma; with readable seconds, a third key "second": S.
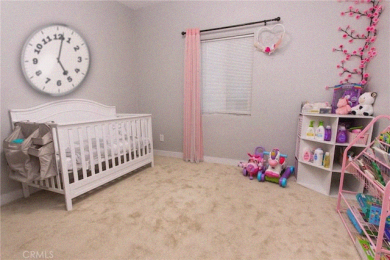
{"hour": 5, "minute": 2}
